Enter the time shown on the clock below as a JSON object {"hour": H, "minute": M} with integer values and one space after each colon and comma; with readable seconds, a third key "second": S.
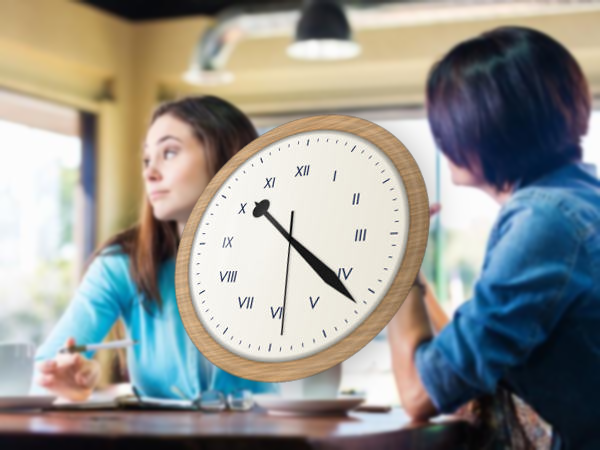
{"hour": 10, "minute": 21, "second": 29}
